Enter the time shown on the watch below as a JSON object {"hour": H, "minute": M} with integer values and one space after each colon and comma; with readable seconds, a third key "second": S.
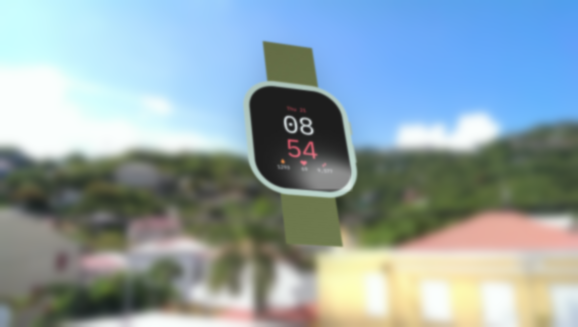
{"hour": 8, "minute": 54}
